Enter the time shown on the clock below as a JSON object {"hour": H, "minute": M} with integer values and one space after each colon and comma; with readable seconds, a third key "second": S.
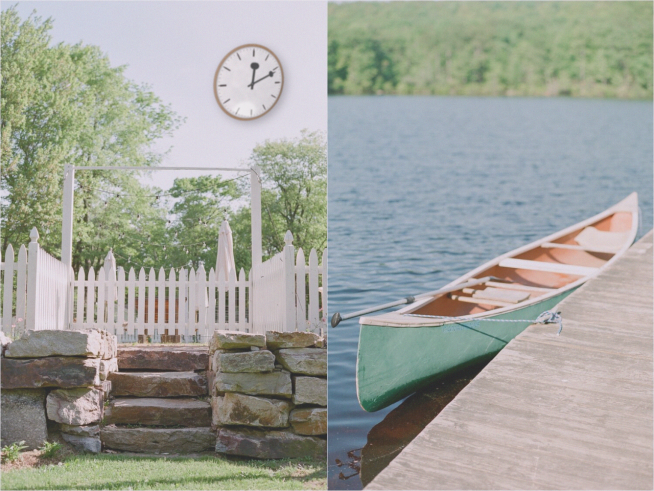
{"hour": 12, "minute": 11}
